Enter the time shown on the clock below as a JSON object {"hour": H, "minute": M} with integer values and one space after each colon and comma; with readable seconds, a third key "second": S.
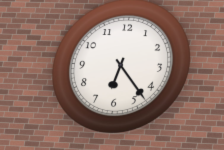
{"hour": 6, "minute": 23}
